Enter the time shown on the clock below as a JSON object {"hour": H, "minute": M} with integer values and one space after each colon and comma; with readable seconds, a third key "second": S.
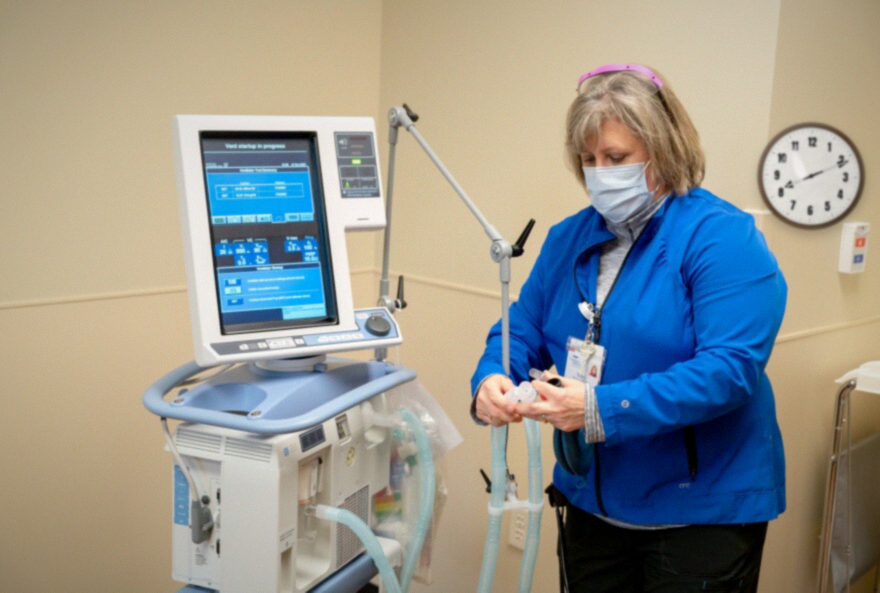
{"hour": 8, "minute": 11}
